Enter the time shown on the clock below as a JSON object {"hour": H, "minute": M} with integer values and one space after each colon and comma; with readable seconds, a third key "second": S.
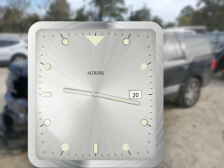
{"hour": 9, "minute": 17}
